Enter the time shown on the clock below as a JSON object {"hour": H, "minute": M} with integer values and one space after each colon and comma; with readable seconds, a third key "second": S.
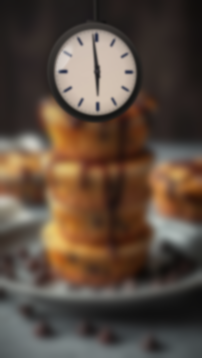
{"hour": 5, "minute": 59}
